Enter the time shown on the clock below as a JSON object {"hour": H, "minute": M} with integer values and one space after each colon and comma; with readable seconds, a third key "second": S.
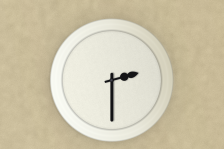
{"hour": 2, "minute": 30}
